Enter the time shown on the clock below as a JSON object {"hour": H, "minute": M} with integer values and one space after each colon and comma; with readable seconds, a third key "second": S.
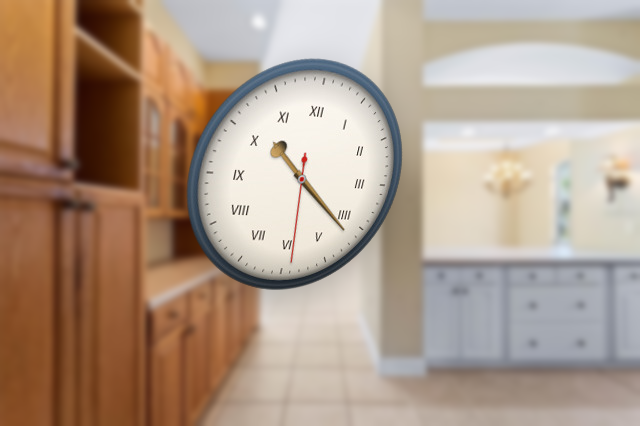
{"hour": 10, "minute": 21, "second": 29}
